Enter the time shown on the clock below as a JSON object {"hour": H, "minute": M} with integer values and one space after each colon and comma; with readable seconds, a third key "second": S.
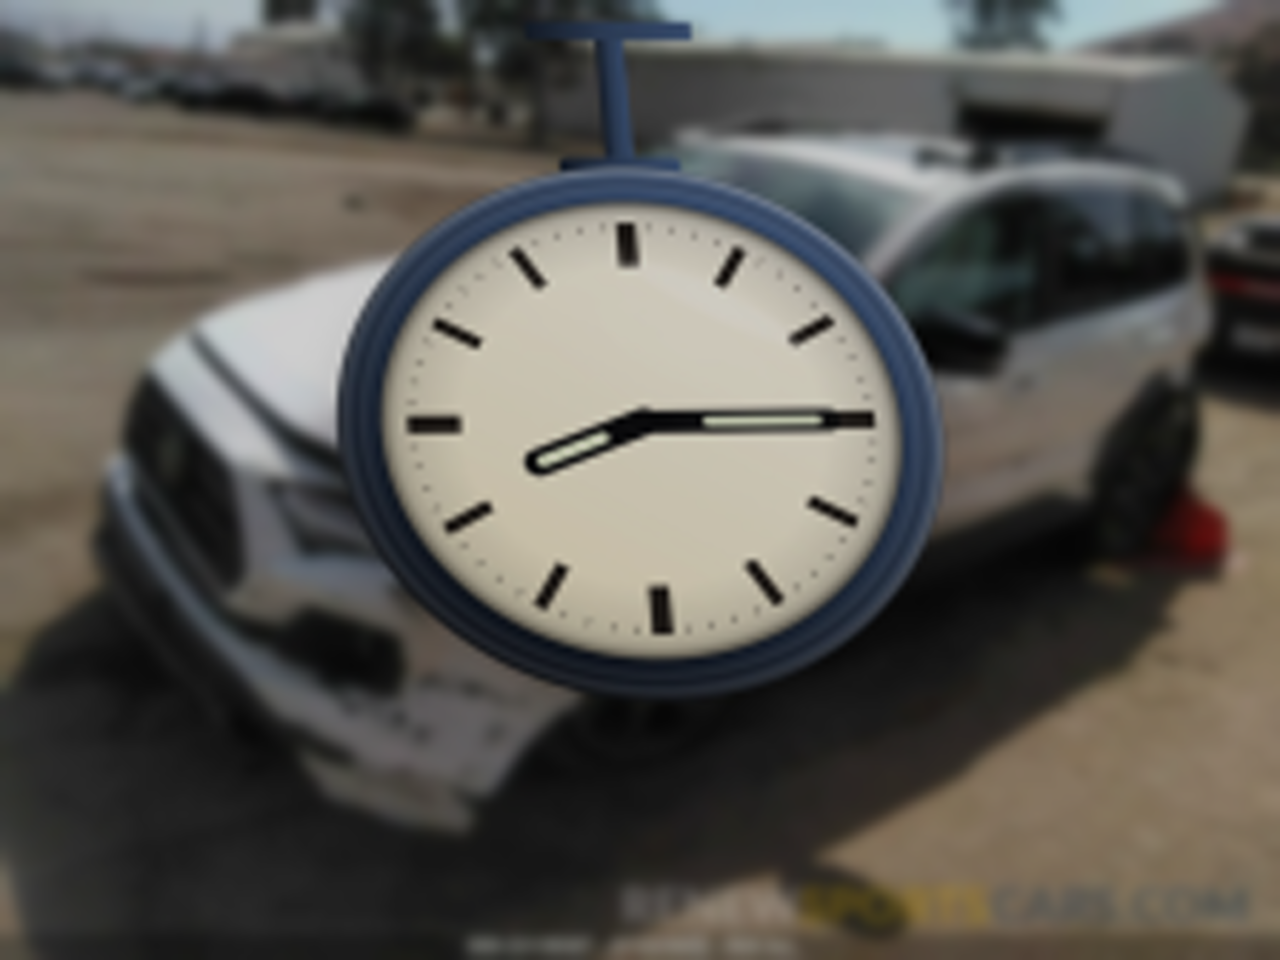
{"hour": 8, "minute": 15}
